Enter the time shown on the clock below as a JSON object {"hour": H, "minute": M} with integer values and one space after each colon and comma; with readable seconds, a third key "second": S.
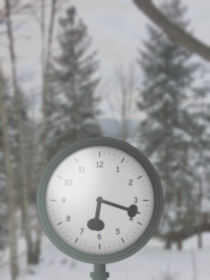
{"hour": 6, "minute": 18}
